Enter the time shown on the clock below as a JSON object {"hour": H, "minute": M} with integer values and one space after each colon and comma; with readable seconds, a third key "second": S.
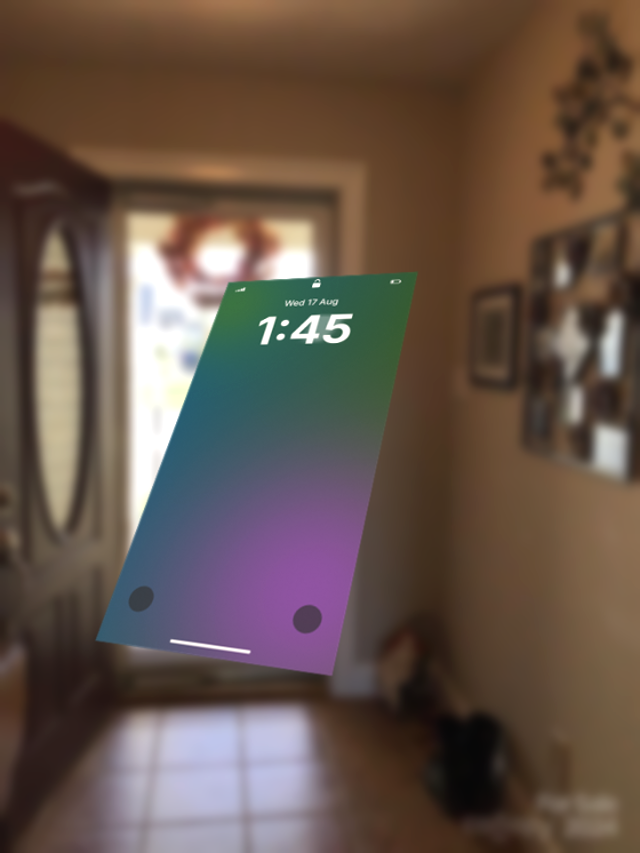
{"hour": 1, "minute": 45}
